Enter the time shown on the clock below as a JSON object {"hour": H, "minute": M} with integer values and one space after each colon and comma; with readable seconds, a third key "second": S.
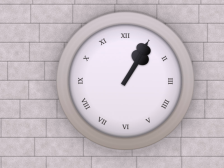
{"hour": 1, "minute": 5}
